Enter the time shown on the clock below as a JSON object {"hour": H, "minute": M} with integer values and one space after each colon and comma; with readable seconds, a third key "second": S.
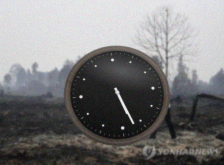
{"hour": 5, "minute": 27}
